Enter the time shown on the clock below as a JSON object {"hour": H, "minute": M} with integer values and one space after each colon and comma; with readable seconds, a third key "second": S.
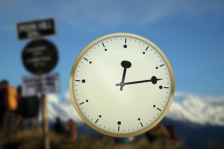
{"hour": 12, "minute": 13}
